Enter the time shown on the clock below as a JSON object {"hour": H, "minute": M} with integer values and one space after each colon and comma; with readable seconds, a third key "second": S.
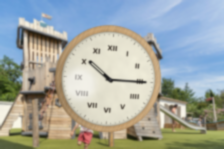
{"hour": 10, "minute": 15}
